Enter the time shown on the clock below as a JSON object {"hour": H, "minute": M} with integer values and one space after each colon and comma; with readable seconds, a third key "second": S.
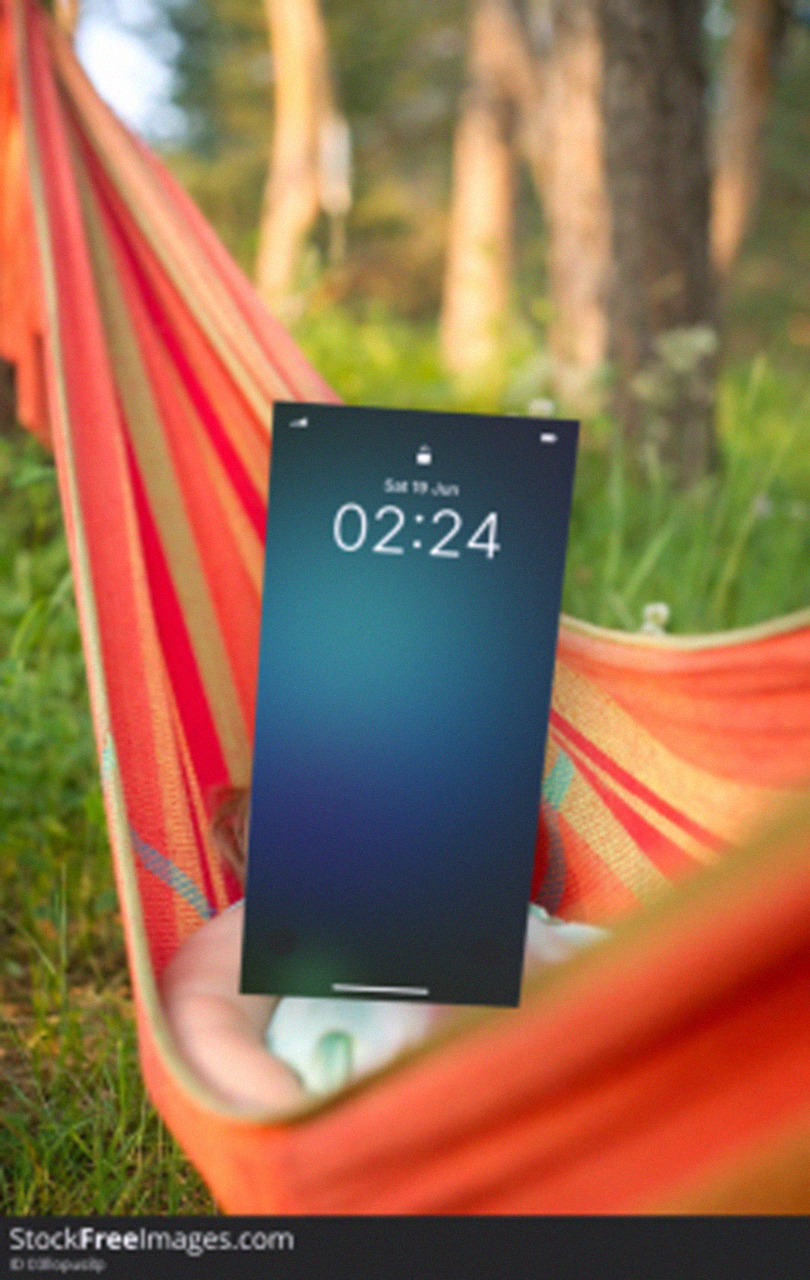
{"hour": 2, "minute": 24}
